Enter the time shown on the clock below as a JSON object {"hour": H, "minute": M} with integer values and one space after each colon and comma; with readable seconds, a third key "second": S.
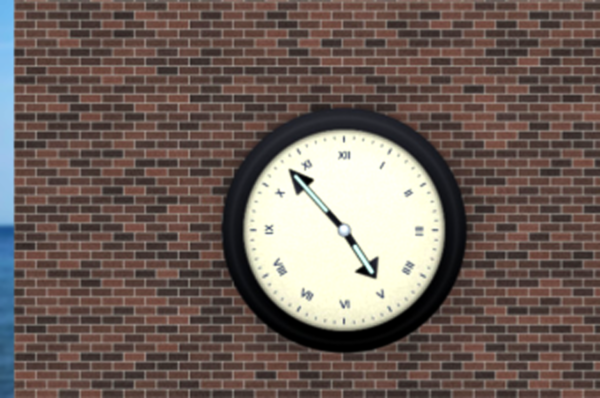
{"hour": 4, "minute": 53}
